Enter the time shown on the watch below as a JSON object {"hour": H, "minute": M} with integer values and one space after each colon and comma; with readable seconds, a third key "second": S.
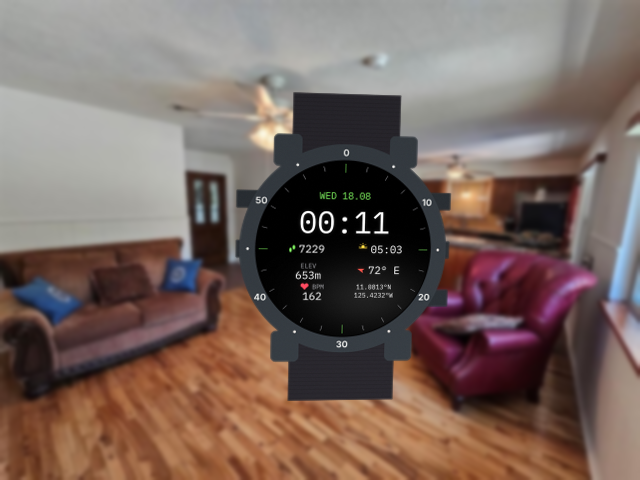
{"hour": 0, "minute": 11}
